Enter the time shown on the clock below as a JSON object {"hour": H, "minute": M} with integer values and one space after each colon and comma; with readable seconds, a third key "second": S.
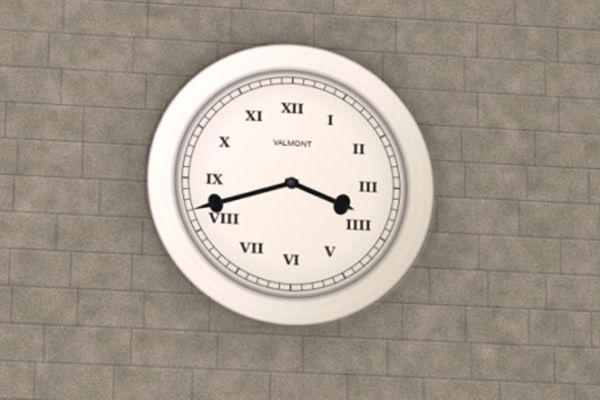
{"hour": 3, "minute": 42}
